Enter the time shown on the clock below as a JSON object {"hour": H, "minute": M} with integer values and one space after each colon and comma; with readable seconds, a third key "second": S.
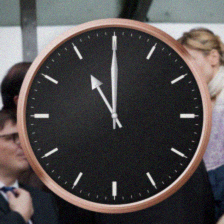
{"hour": 11, "minute": 0}
